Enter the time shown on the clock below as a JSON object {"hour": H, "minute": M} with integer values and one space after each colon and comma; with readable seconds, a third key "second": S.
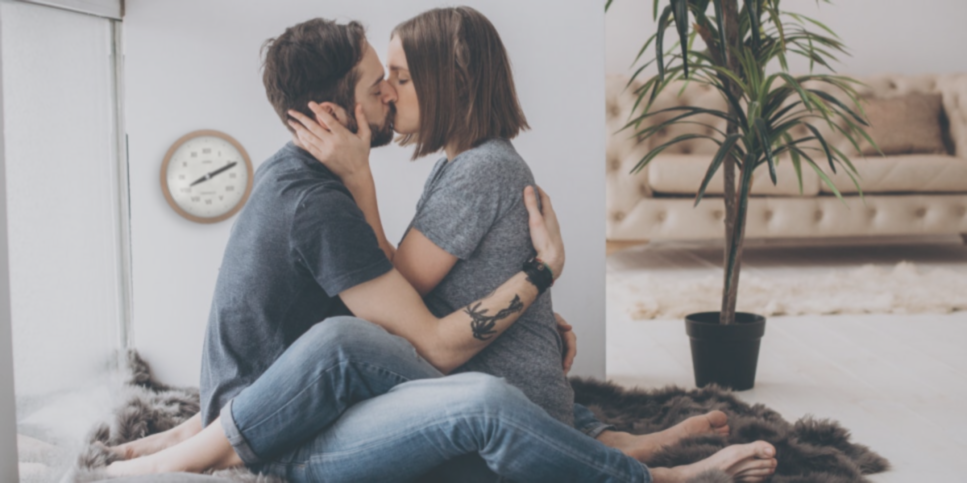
{"hour": 8, "minute": 11}
